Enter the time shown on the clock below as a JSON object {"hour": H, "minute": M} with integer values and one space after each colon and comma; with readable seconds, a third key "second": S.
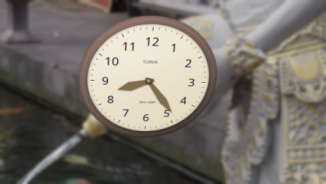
{"hour": 8, "minute": 24}
